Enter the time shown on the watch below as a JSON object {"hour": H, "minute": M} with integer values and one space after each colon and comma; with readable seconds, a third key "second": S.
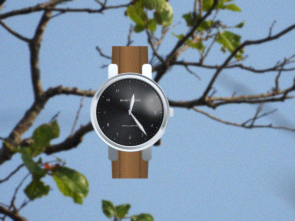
{"hour": 12, "minute": 24}
